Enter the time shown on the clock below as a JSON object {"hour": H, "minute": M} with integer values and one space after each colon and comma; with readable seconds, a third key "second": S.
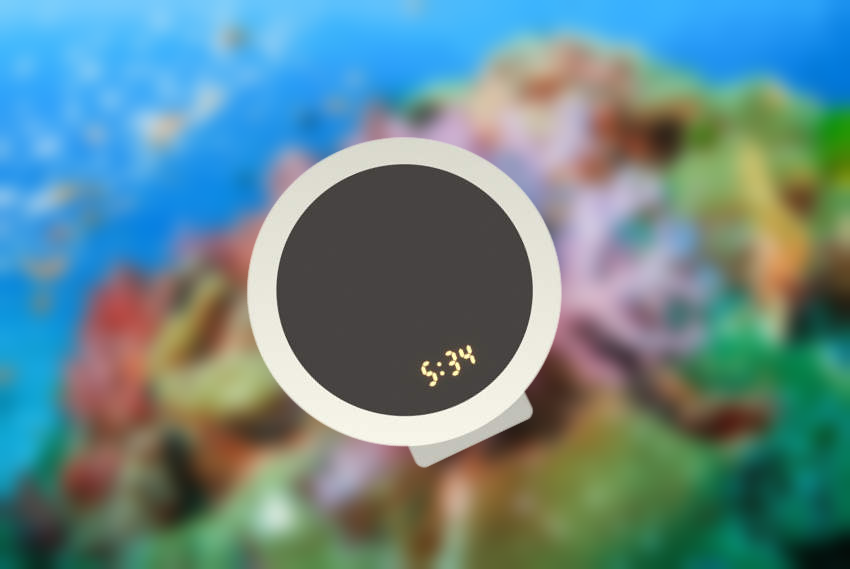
{"hour": 5, "minute": 34}
